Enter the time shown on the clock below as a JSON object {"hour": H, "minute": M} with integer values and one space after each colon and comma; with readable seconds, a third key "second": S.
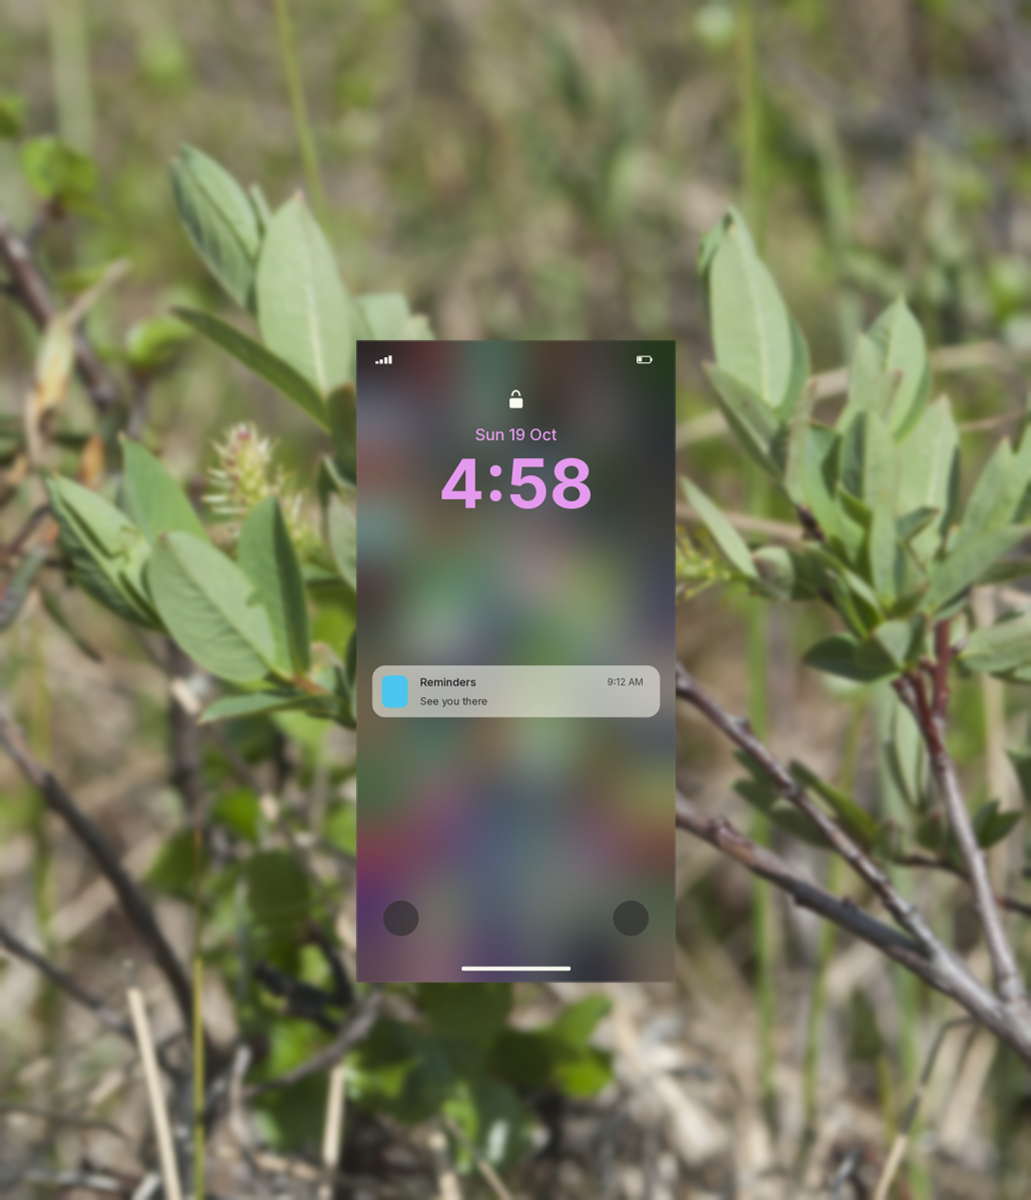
{"hour": 4, "minute": 58}
